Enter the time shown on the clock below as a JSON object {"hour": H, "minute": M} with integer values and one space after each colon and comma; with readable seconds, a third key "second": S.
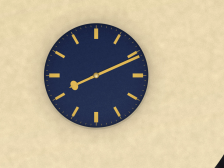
{"hour": 8, "minute": 11}
